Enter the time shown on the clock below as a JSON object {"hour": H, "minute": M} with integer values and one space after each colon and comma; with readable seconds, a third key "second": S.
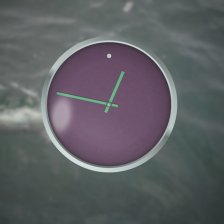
{"hour": 12, "minute": 47}
